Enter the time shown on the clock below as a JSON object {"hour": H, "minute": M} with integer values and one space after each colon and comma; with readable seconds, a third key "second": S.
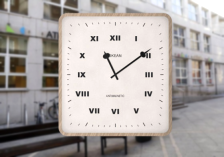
{"hour": 11, "minute": 9}
